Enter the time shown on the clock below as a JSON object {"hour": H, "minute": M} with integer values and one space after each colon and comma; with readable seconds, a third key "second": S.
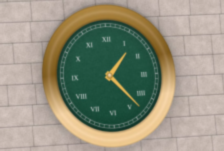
{"hour": 1, "minute": 23}
